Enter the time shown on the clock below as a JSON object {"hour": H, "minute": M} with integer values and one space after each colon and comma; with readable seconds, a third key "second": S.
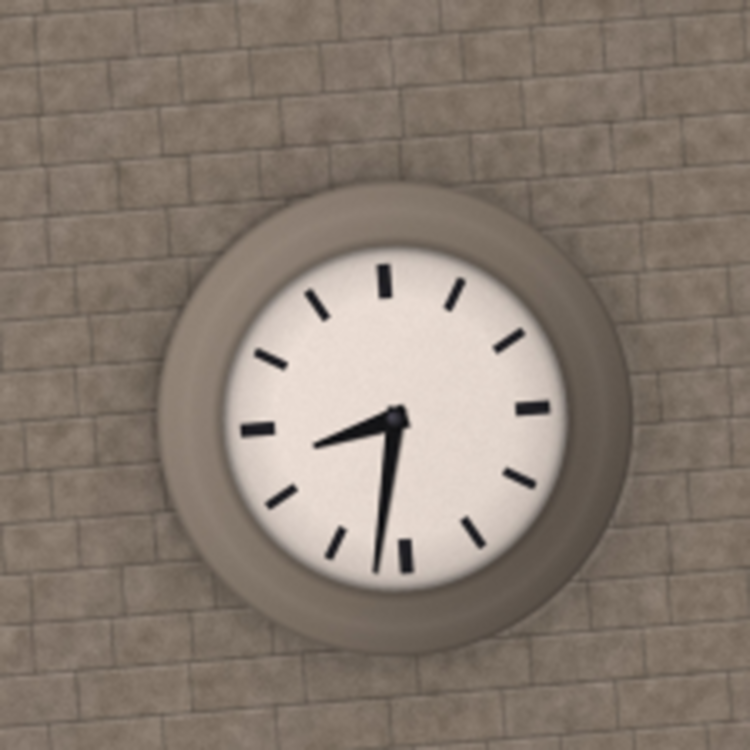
{"hour": 8, "minute": 32}
